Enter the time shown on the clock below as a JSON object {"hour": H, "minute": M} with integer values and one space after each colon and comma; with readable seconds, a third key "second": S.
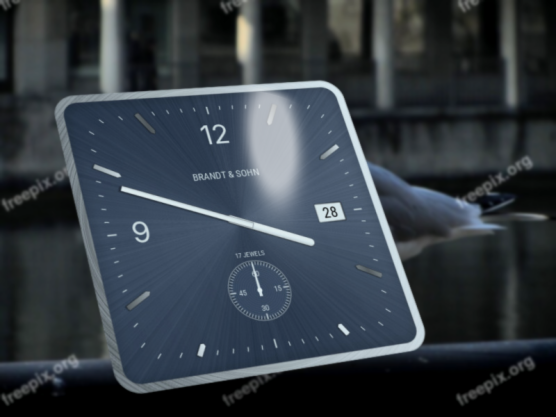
{"hour": 3, "minute": 49}
